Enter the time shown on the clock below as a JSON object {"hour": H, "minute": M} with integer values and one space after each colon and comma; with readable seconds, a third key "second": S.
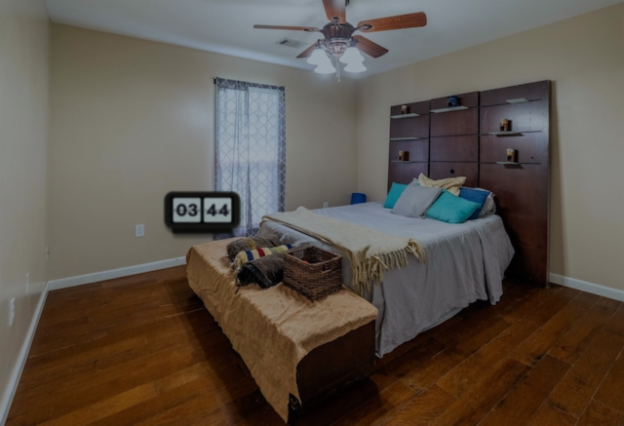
{"hour": 3, "minute": 44}
